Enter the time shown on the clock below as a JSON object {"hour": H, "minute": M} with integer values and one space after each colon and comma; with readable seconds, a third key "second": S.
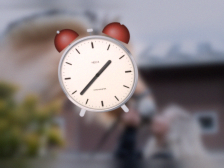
{"hour": 1, "minute": 38}
